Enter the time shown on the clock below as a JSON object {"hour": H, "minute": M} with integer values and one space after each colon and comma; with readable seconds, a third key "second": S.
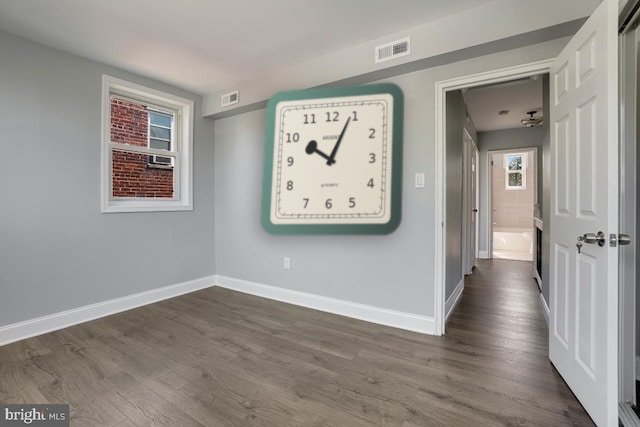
{"hour": 10, "minute": 4}
